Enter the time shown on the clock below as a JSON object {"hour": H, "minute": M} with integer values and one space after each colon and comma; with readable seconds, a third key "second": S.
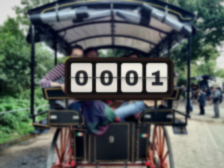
{"hour": 0, "minute": 1}
